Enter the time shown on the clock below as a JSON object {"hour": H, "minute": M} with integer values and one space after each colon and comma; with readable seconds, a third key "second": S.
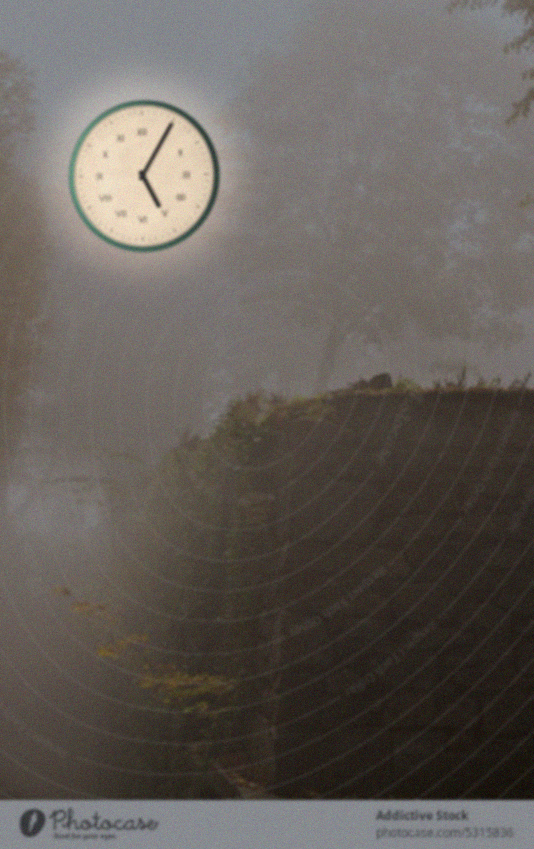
{"hour": 5, "minute": 5}
